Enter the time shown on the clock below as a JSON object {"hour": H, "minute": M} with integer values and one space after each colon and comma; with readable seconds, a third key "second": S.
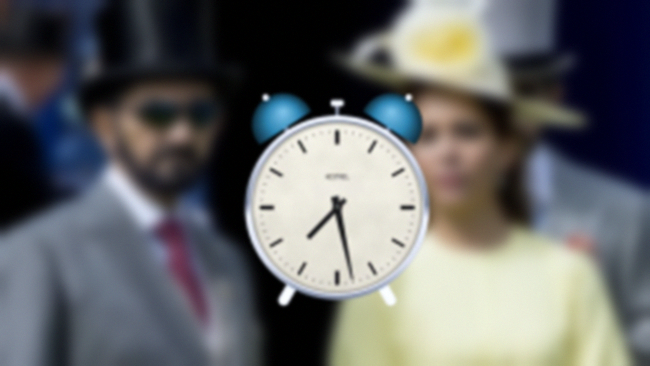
{"hour": 7, "minute": 28}
